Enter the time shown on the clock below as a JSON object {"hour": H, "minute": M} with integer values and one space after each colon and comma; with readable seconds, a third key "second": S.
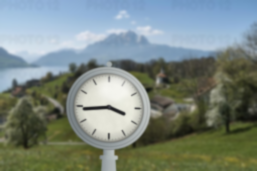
{"hour": 3, "minute": 44}
